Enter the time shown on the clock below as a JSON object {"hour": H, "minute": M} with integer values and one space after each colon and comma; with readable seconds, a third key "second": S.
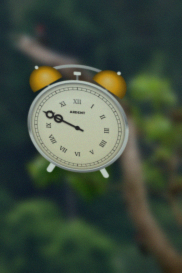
{"hour": 9, "minute": 49}
